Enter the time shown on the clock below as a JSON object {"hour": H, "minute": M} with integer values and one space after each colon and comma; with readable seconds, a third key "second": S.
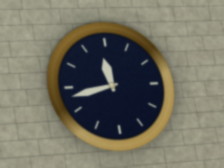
{"hour": 11, "minute": 43}
